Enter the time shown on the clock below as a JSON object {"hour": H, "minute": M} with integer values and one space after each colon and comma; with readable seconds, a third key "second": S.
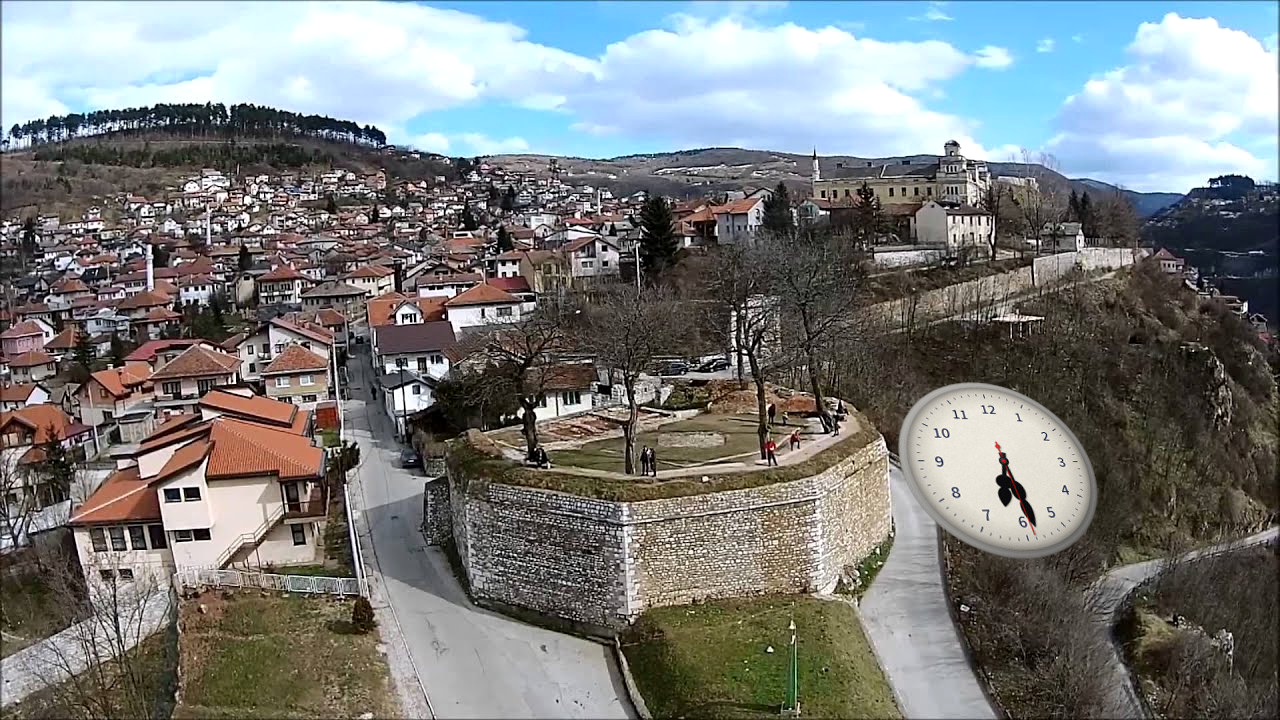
{"hour": 6, "minute": 28, "second": 29}
